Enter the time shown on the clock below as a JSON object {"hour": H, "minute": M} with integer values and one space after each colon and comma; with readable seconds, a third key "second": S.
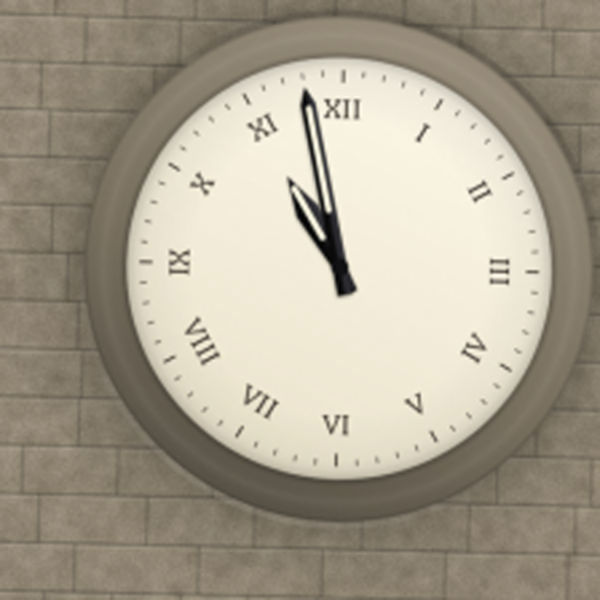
{"hour": 10, "minute": 58}
